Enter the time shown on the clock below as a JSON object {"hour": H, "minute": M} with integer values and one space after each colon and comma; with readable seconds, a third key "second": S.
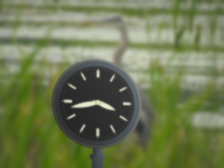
{"hour": 3, "minute": 43}
